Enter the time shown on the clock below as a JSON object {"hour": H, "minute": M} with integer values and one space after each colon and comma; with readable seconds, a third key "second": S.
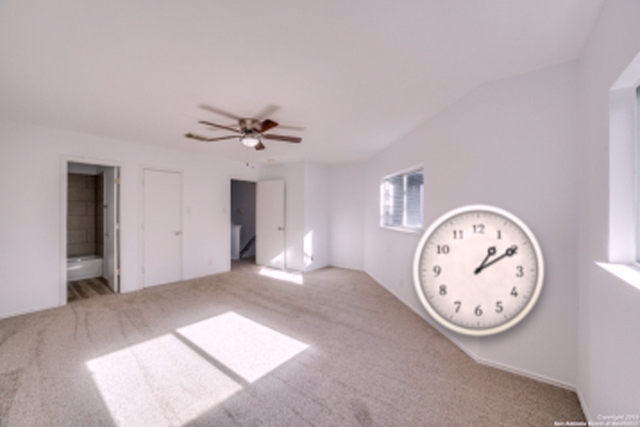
{"hour": 1, "minute": 10}
